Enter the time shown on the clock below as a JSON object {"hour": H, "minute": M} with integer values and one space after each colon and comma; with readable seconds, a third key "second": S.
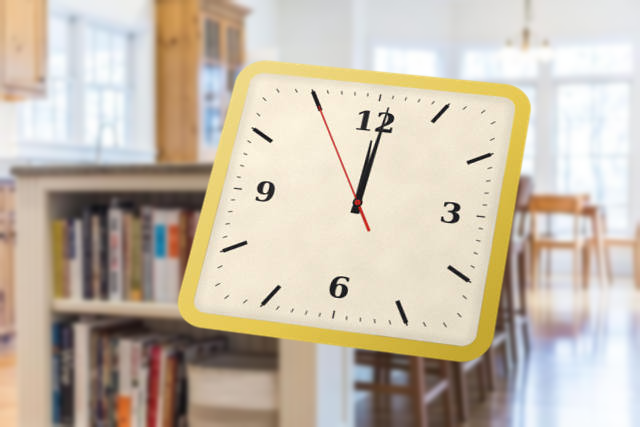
{"hour": 12, "minute": 0, "second": 55}
